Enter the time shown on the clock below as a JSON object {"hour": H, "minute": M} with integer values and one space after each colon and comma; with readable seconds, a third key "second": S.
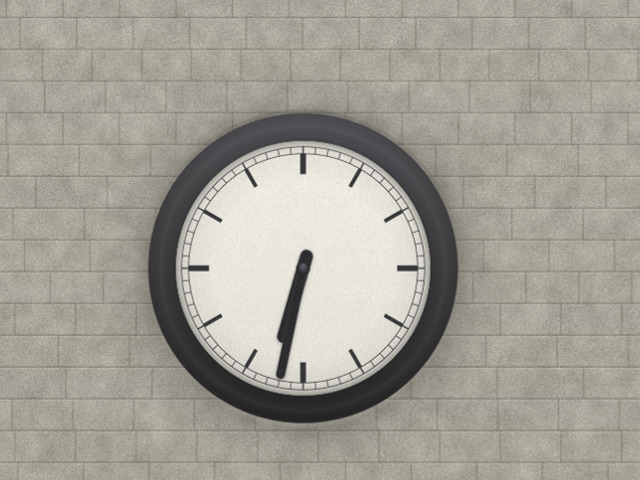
{"hour": 6, "minute": 32}
